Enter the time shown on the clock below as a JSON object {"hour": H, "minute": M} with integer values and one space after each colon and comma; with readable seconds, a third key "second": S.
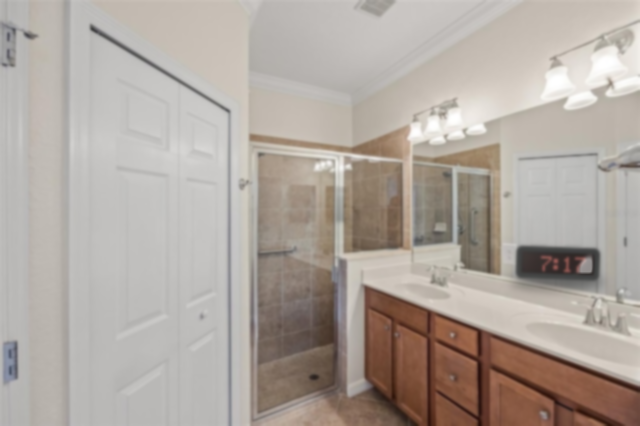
{"hour": 7, "minute": 17}
